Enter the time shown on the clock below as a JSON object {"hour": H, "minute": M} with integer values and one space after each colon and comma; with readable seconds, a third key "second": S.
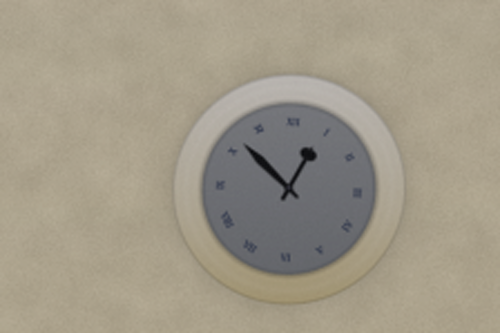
{"hour": 12, "minute": 52}
